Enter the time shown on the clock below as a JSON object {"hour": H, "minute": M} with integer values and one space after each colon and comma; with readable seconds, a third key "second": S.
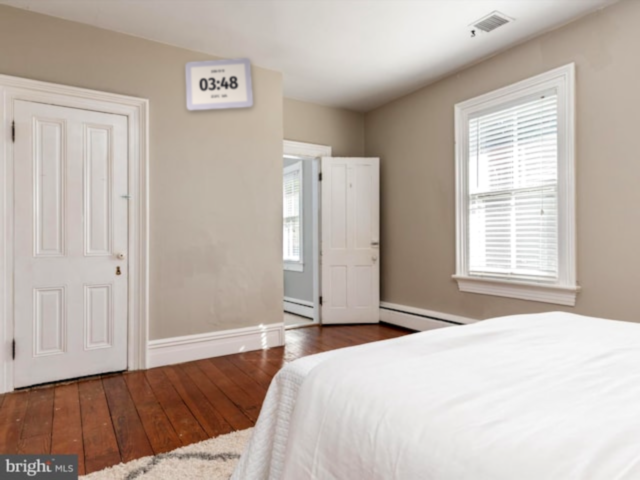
{"hour": 3, "minute": 48}
